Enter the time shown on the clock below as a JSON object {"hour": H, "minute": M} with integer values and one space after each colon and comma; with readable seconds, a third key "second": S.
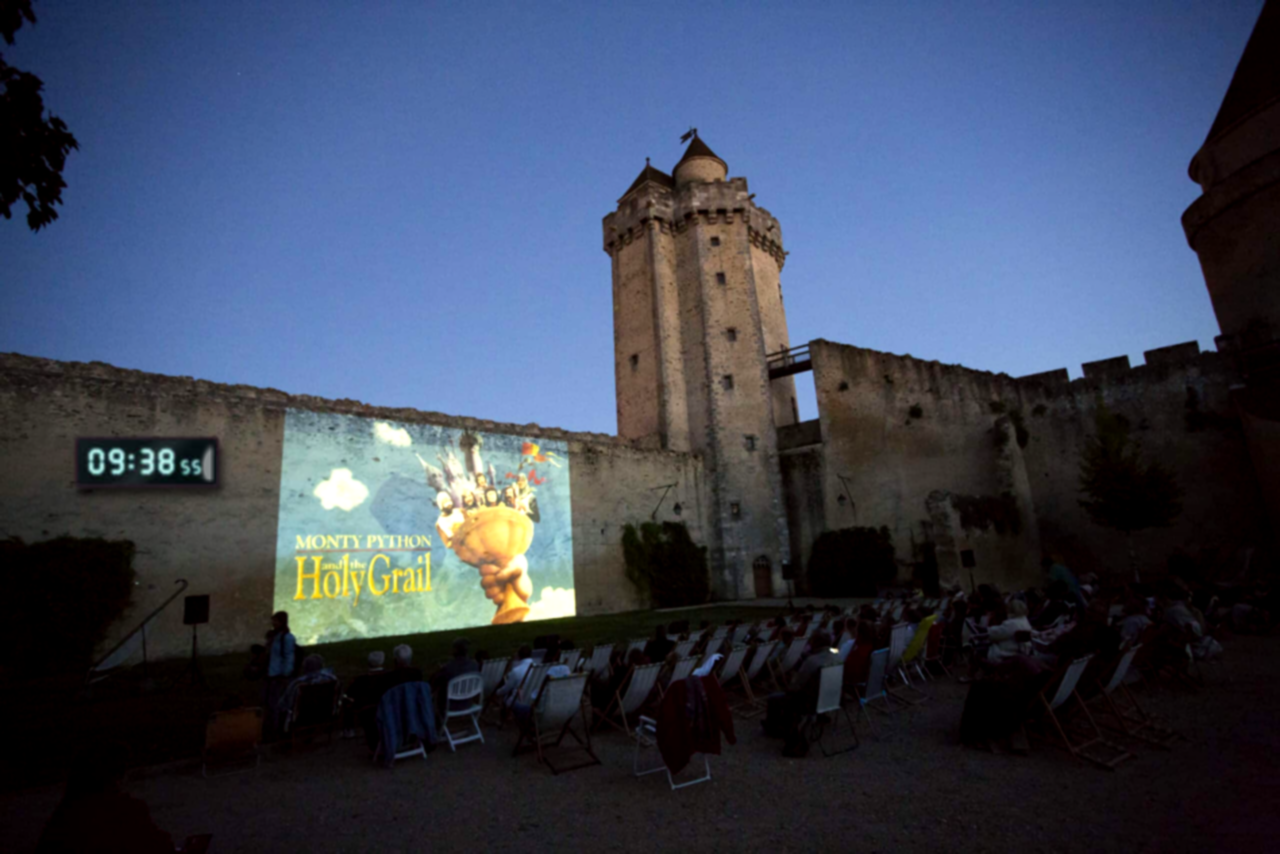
{"hour": 9, "minute": 38}
